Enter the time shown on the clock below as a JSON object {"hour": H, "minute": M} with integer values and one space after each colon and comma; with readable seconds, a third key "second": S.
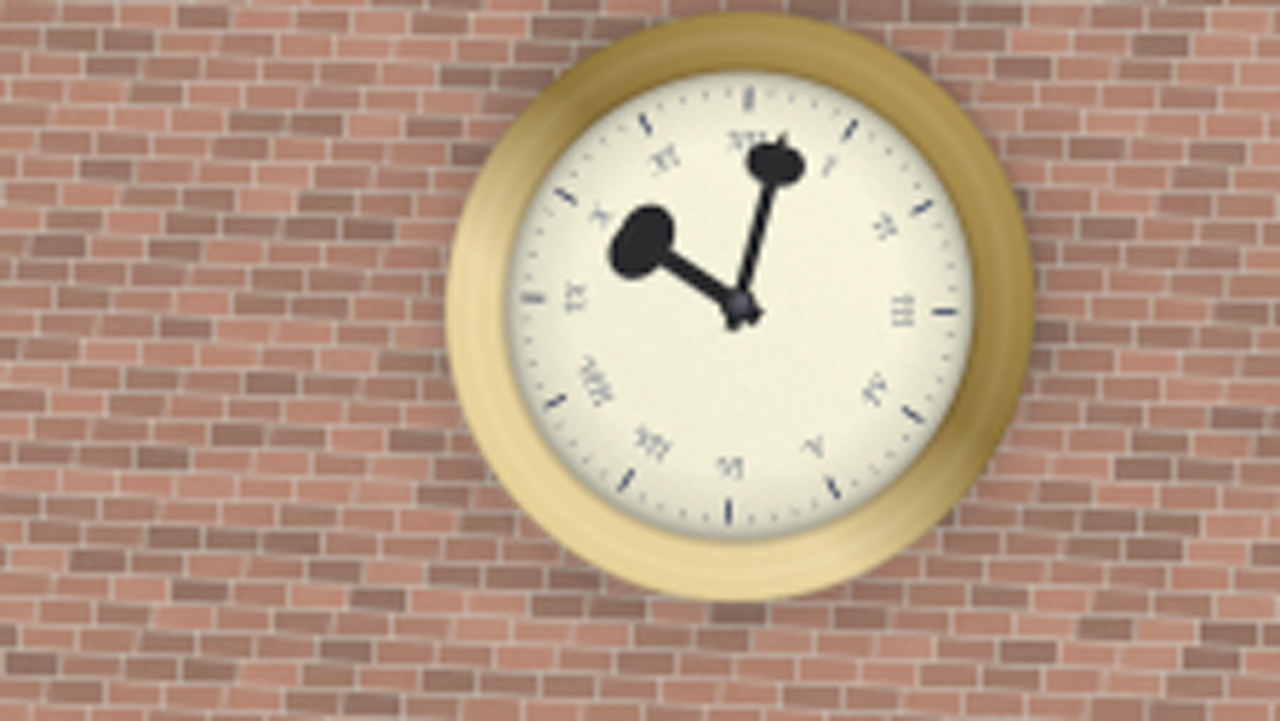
{"hour": 10, "minute": 2}
